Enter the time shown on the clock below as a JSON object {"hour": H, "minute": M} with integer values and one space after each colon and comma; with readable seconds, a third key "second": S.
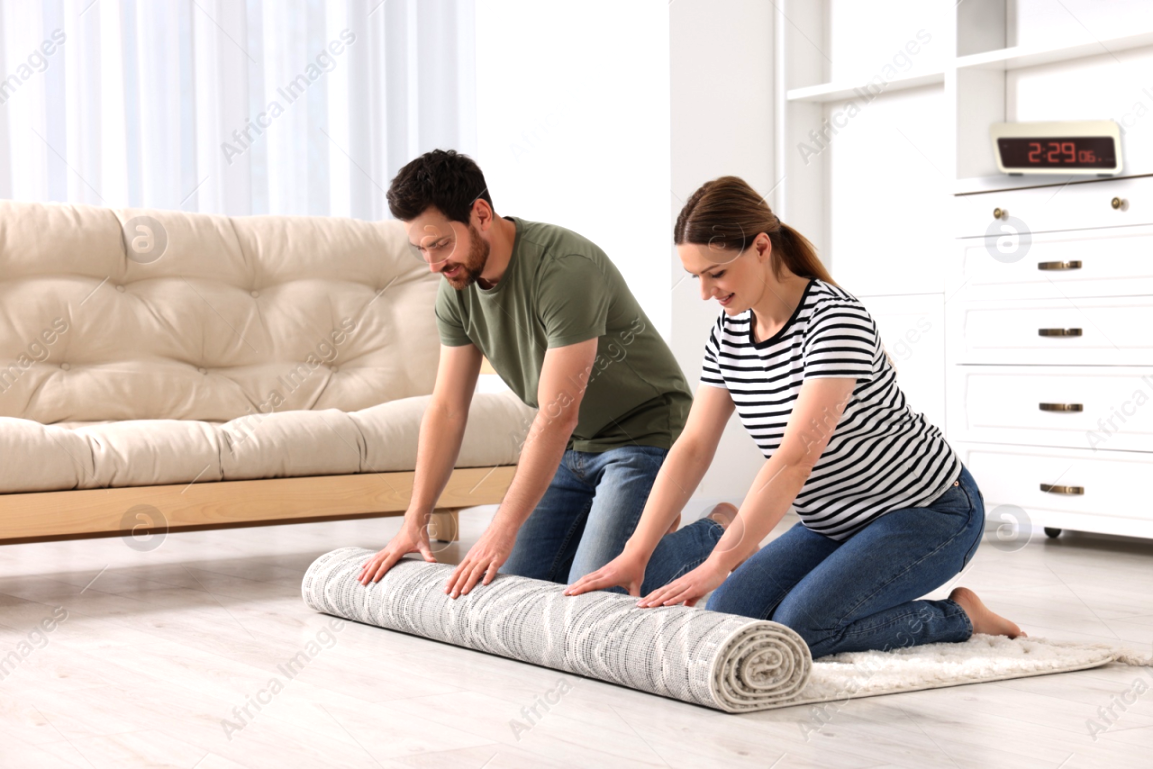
{"hour": 2, "minute": 29}
